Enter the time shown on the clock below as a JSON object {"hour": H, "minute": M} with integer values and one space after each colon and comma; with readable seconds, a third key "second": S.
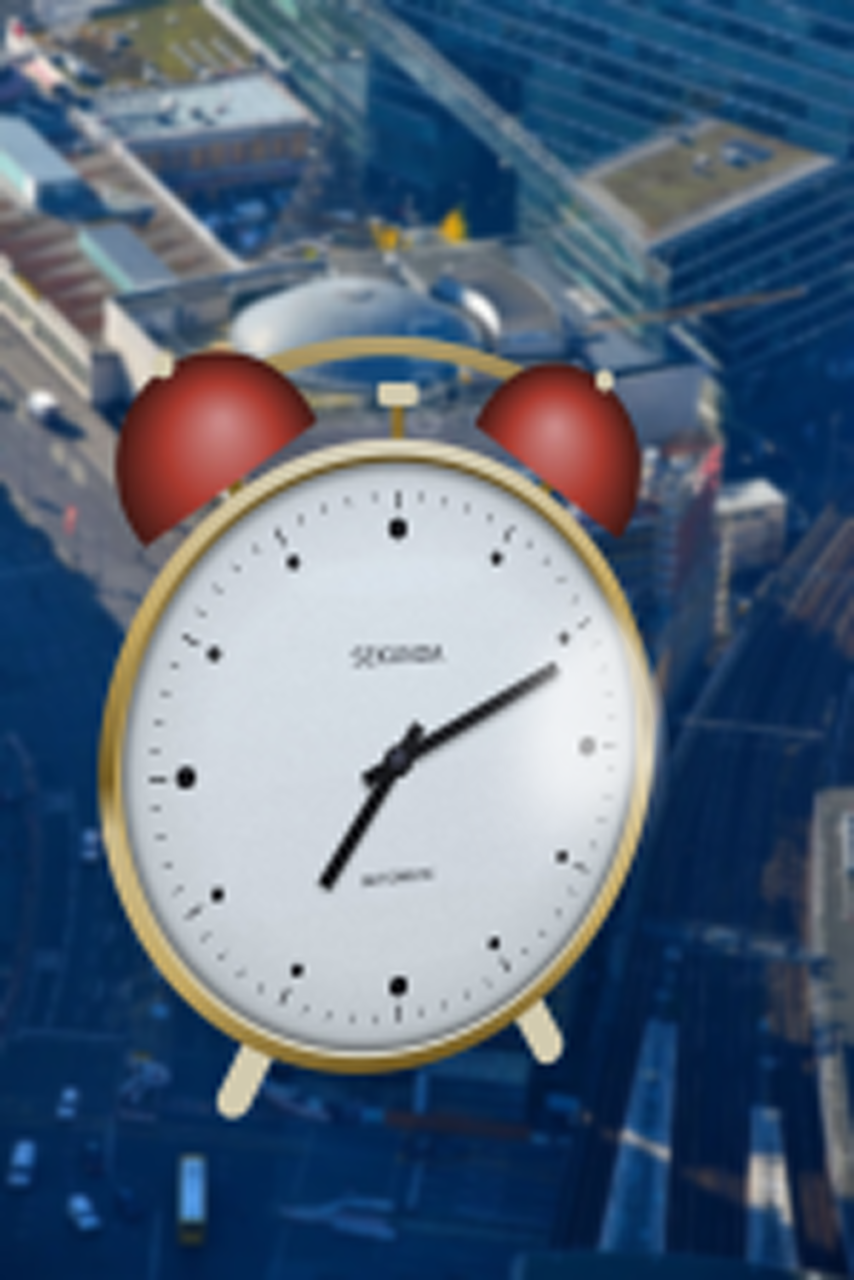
{"hour": 7, "minute": 11}
